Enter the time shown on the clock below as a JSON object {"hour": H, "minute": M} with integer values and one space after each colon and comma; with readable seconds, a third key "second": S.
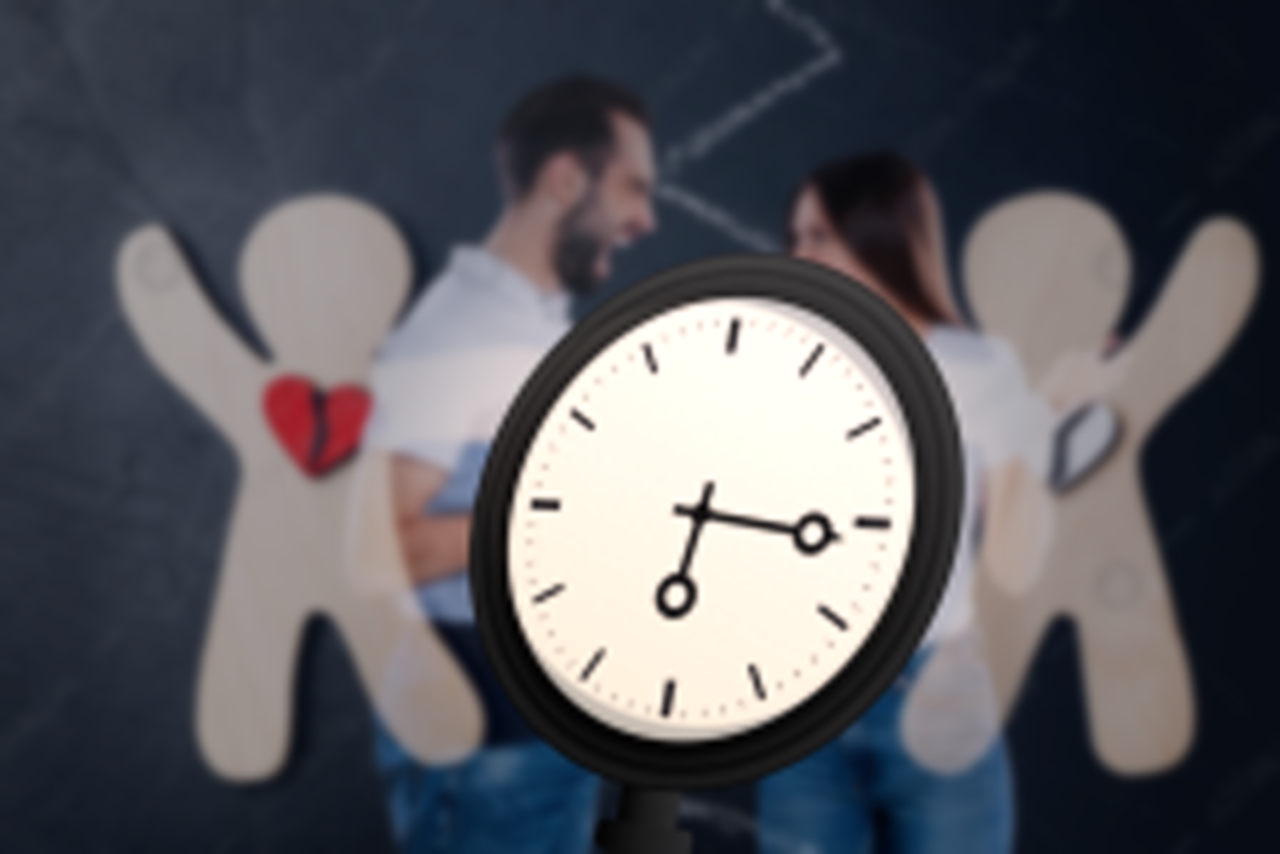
{"hour": 6, "minute": 16}
